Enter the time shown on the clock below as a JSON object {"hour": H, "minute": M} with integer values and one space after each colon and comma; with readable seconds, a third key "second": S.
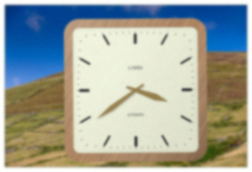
{"hour": 3, "minute": 39}
